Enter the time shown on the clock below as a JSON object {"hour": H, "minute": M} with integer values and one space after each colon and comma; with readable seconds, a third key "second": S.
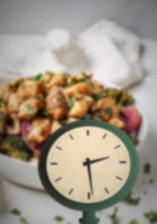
{"hour": 2, "minute": 29}
